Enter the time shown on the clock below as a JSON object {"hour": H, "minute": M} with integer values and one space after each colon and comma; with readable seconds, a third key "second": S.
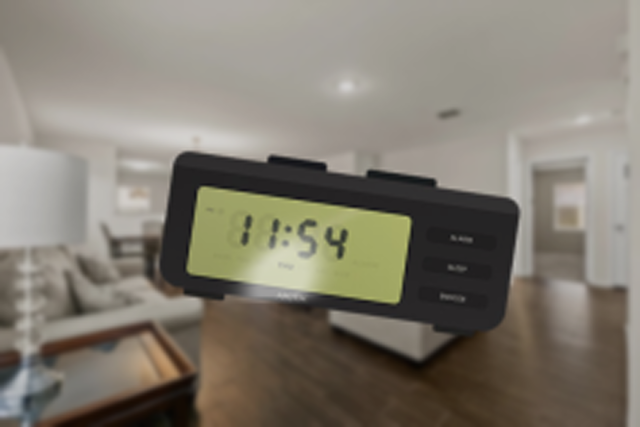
{"hour": 11, "minute": 54}
